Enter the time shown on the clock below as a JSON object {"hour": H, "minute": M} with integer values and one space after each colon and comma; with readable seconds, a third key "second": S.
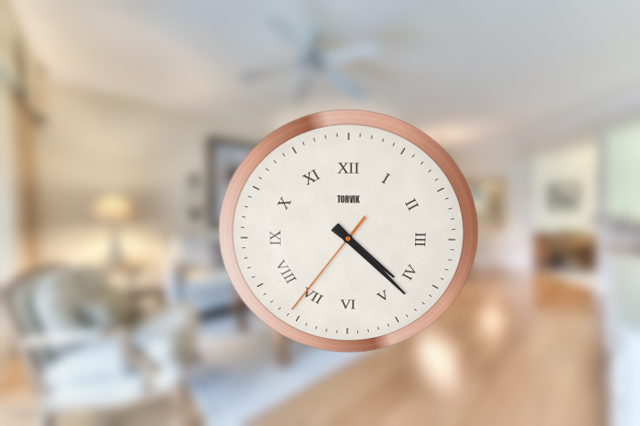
{"hour": 4, "minute": 22, "second": 36}
